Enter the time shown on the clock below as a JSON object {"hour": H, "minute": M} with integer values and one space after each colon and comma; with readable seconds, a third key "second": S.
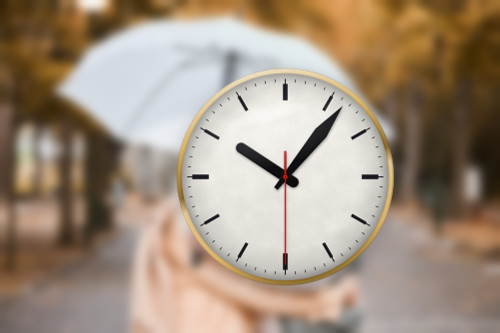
{"hour": 10, "minute": 6, "second": 30}
